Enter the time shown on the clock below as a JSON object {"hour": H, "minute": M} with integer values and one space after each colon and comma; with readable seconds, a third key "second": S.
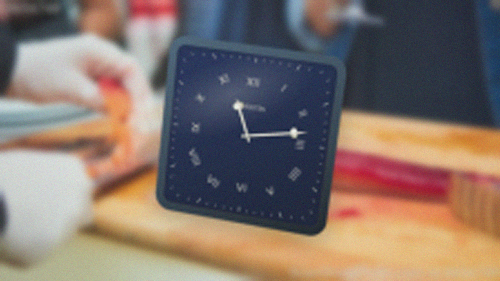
{"hour": 11, "minute": 13}
